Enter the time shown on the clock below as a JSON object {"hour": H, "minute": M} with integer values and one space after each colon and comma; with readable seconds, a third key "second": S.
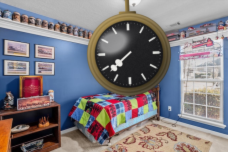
{"hour": 7, "minute": 38}
